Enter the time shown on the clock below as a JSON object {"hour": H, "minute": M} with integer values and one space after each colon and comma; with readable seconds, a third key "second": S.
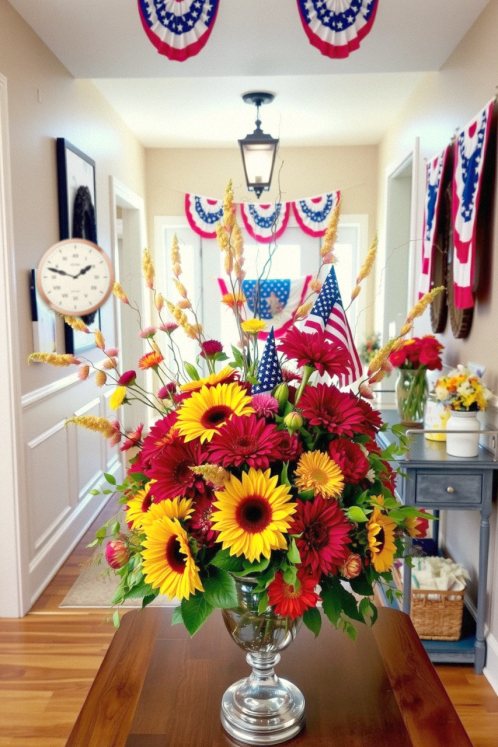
{"hour": 1, "minute": 48}
